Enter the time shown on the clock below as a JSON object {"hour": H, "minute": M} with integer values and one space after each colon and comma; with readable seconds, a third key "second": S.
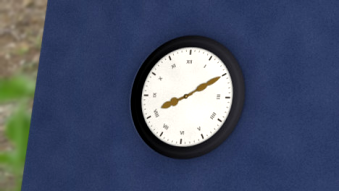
{"hour": 8, "minute": 10}
